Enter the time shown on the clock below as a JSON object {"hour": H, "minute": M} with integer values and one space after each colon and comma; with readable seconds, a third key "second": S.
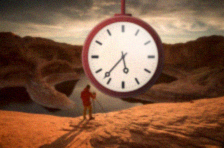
{"hour": 5, "minute": 37}
